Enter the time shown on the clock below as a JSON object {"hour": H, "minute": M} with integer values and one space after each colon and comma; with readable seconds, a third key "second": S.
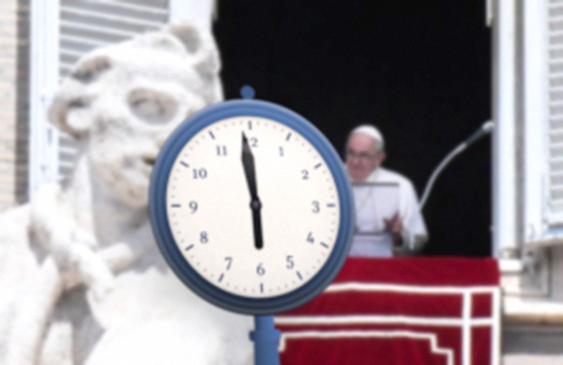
{"hour": 5, "minute": 59}
